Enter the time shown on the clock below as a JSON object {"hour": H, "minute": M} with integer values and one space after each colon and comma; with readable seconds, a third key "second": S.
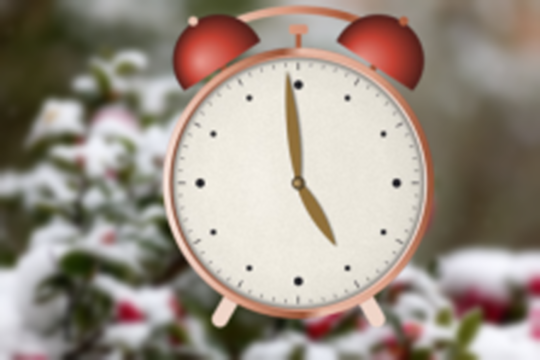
{"hour": 4, "minute": 59}
